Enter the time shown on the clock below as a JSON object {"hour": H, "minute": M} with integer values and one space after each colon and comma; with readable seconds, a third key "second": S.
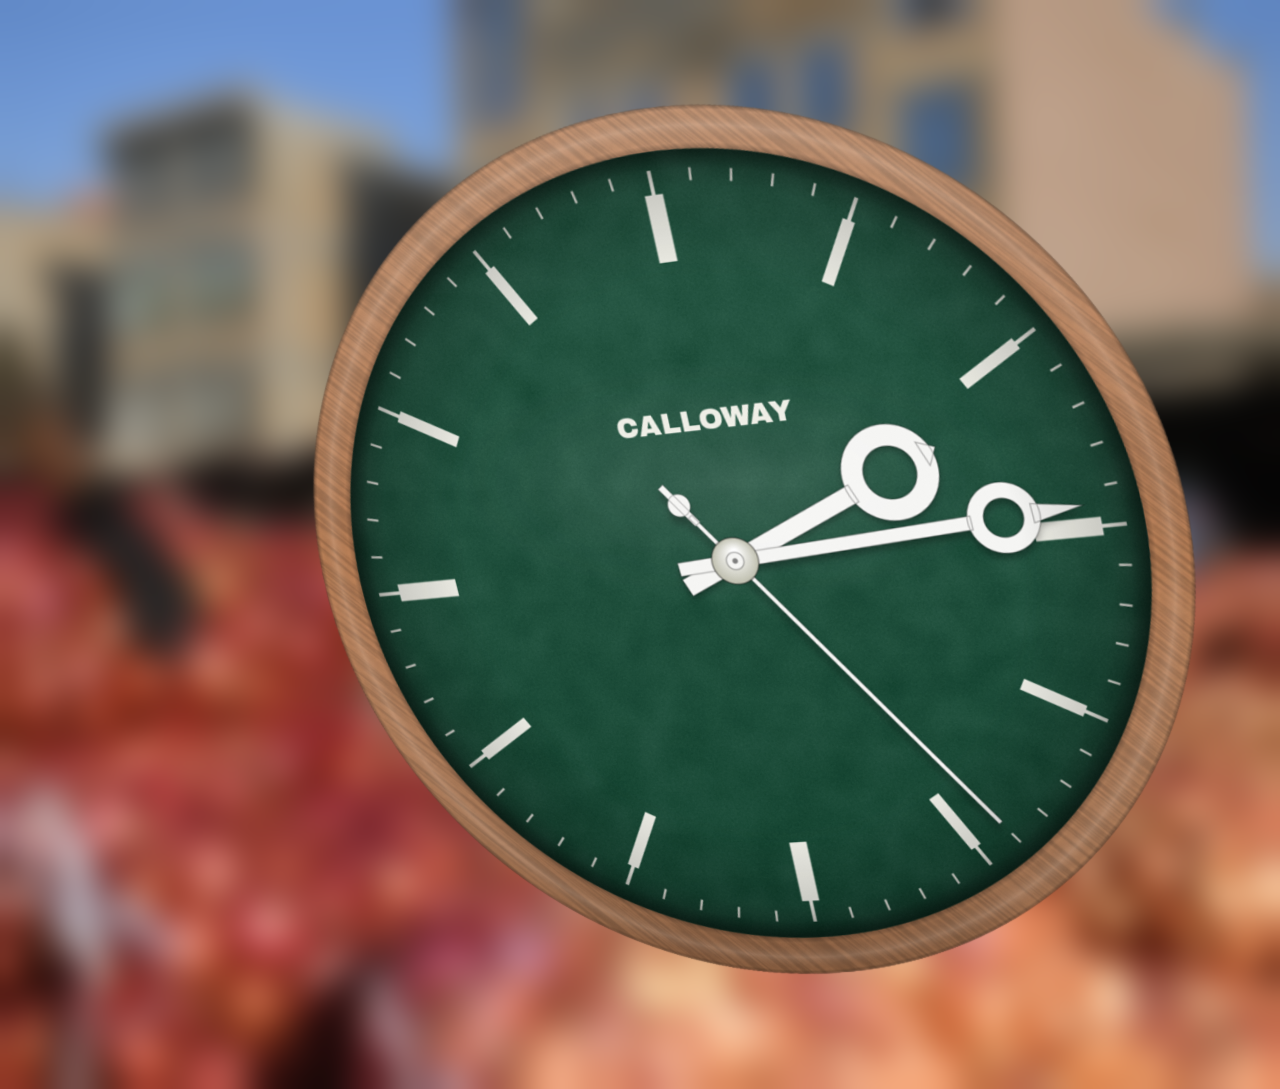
{"hour": 2, "minute": 14, "second": 24}
